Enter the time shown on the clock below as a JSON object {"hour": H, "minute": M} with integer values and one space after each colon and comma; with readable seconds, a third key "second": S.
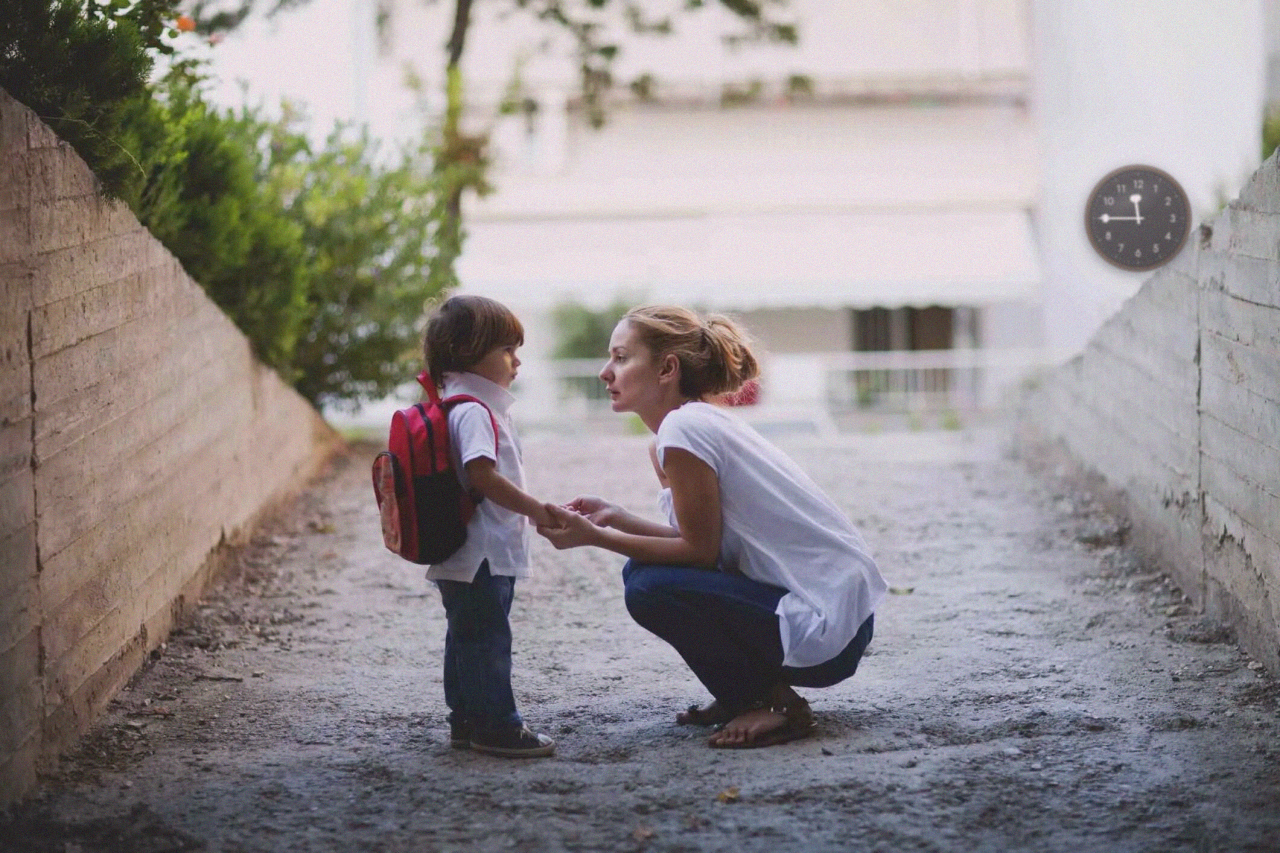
{"hour": 11, "minute": 45}
